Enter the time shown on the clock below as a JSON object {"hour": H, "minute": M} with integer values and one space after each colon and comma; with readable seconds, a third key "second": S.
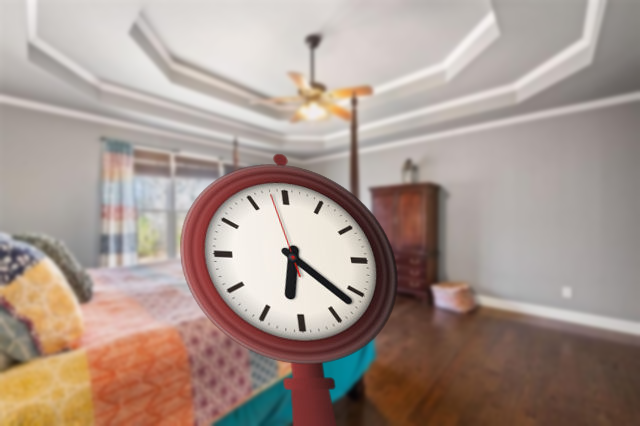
{"hour": 6, "minute": 21, "second": 58}
